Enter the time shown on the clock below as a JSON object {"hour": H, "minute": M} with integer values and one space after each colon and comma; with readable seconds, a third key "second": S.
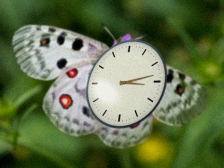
{"hour": 3, "minute": 13}
